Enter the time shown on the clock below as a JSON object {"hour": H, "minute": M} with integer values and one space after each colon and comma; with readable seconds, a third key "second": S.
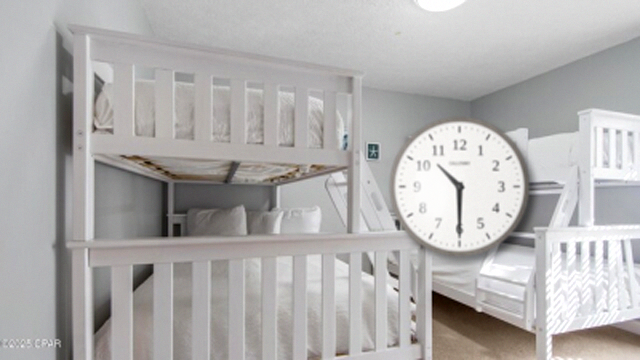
{"hour": 10, "minute": 30}
